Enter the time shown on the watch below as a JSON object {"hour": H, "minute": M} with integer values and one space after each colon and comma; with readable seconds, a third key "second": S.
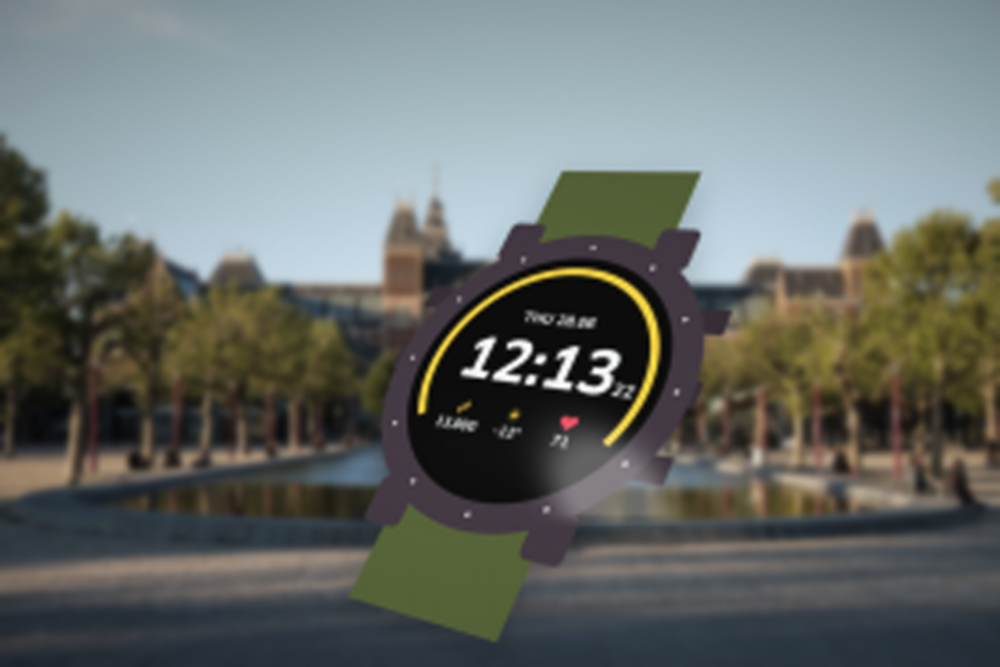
{"hour": 12, "minute": 13}
